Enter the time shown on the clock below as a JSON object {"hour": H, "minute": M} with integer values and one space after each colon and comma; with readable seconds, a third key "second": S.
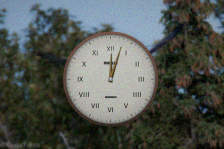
{"hour": 12, "minute": 3}
